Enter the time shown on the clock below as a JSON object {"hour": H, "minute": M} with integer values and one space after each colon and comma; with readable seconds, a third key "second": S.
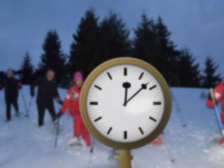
{"hour": 12, "minute": 8}
